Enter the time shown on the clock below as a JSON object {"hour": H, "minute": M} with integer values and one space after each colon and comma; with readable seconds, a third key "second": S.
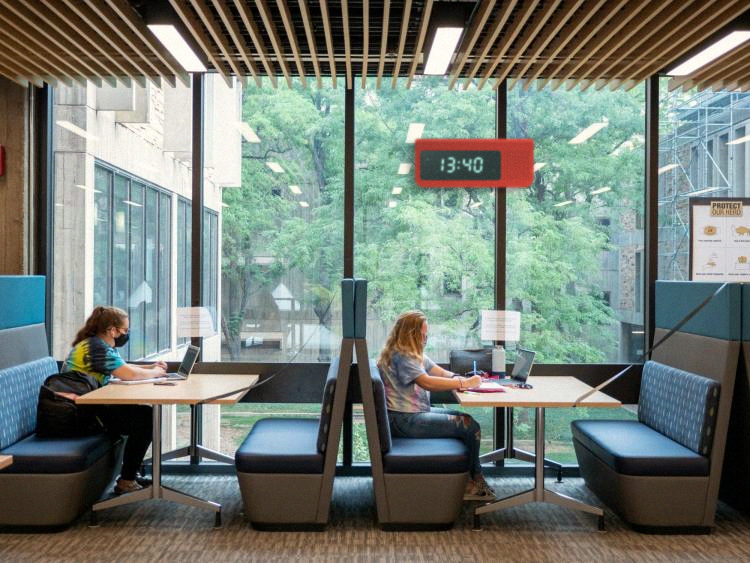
{"hour": 13, "minute": 40}
